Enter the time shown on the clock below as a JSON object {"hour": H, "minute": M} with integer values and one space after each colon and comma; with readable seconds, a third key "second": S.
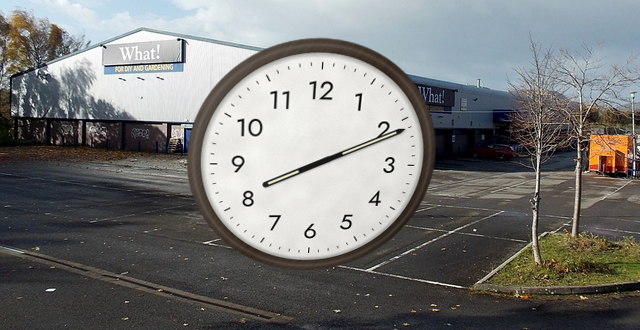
{"hour": 8, "minute": 11}
